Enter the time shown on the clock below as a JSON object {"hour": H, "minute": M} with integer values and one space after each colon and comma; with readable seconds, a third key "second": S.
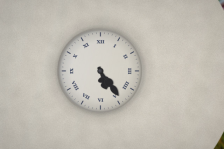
{"hour": 5, "minute": 24}
